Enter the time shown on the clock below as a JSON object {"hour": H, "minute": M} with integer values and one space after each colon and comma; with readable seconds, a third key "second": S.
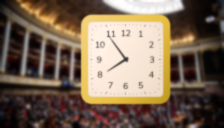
{"hour": 7, "minute": 54}
